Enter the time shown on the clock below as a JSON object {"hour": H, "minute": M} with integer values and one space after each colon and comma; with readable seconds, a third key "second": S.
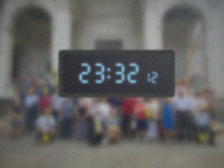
{"hour": 23, "minute": 32, "second": 12}
